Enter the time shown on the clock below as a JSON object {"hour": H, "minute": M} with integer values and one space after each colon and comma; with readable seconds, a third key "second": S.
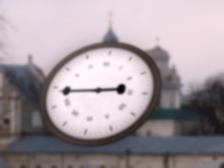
{"hour": 2, "minute": 44}
